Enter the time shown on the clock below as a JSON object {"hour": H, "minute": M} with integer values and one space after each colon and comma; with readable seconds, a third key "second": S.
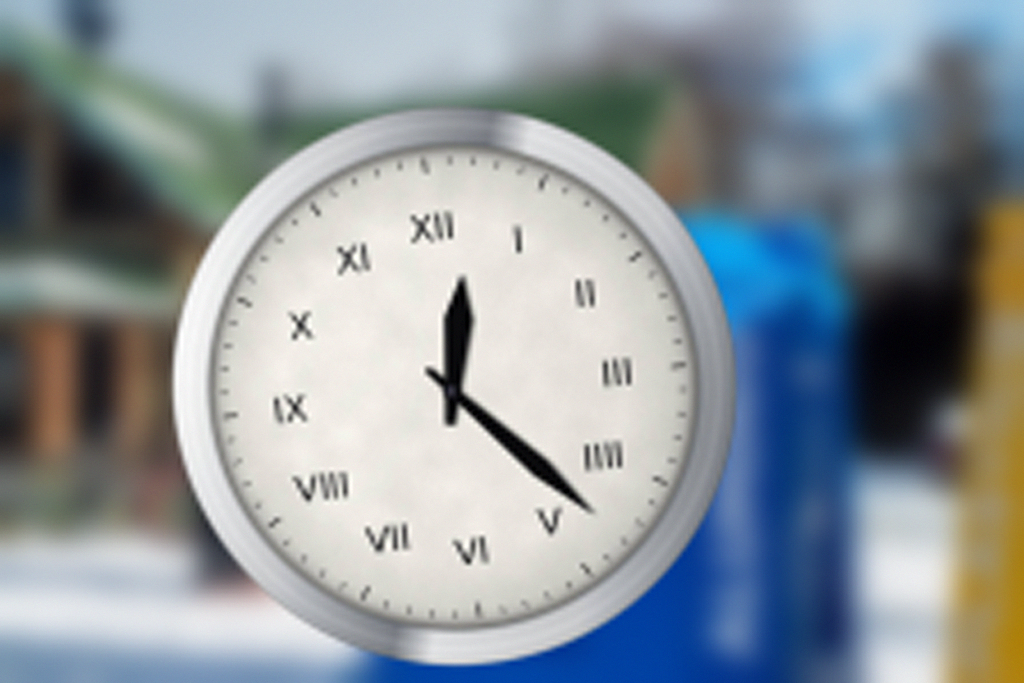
{"hour": 12, "minute": 23}
